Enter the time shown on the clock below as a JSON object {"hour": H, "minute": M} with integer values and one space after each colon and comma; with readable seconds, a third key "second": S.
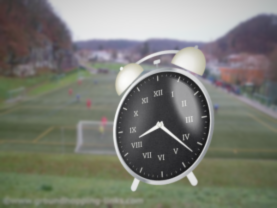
{"hour": 8, "minute": 22}
